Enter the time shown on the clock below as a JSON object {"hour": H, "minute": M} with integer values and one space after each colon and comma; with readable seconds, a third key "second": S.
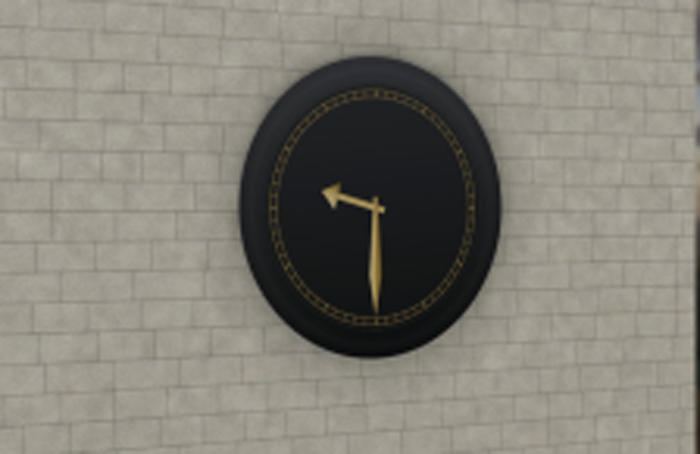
{"hour": 9, "minute": 30}
